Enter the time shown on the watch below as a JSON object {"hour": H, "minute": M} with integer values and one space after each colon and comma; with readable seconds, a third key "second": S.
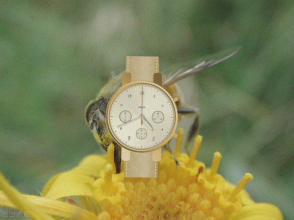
{"hour": 4, "minute": 41}
